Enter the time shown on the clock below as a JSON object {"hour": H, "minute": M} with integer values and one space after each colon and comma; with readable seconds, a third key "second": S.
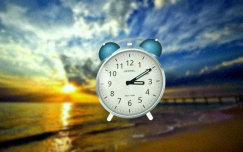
{"hour": 3, "minute": 10}
